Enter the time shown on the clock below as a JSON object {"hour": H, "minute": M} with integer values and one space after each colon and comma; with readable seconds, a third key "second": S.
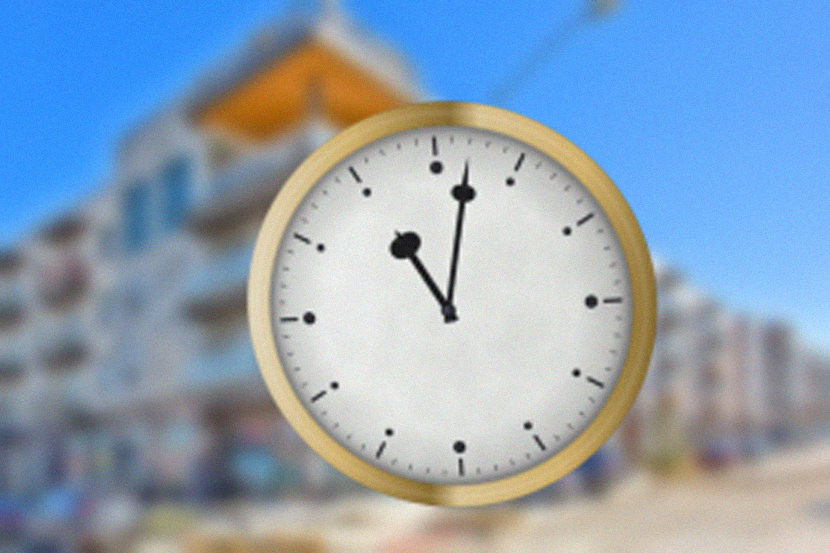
{"hour": 11, "minute": 2}
